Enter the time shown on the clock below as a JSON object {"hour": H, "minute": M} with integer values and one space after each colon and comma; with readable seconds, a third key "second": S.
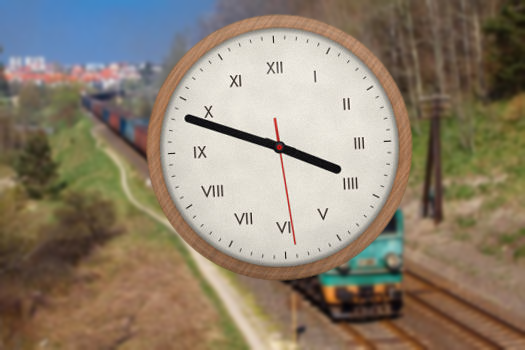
{"hour": 3, "minute": 48, "second": 29}
